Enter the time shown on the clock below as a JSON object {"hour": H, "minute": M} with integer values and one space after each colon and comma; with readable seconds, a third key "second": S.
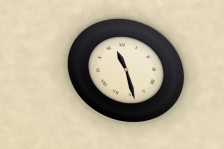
{"hour": 11, "minute": 29}
